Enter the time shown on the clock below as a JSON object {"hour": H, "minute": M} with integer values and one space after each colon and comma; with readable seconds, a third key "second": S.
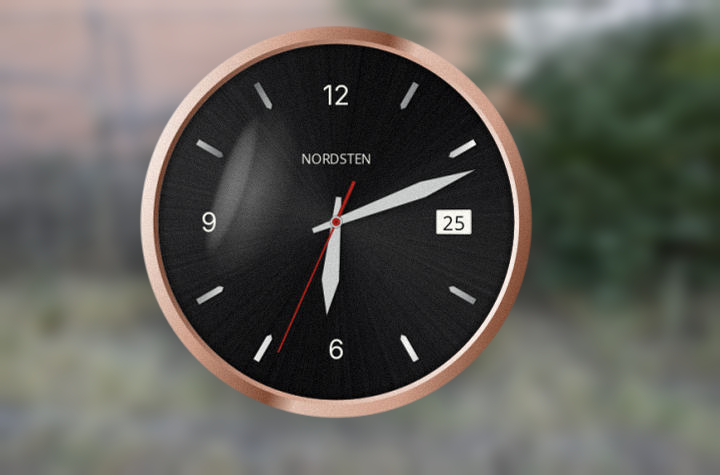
{"hour": 6, "minute": 11, "second": 34}
